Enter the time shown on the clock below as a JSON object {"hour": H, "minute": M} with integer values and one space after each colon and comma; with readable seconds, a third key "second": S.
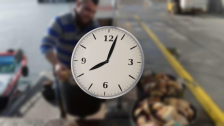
{"hour": 8, "minute": 3}
